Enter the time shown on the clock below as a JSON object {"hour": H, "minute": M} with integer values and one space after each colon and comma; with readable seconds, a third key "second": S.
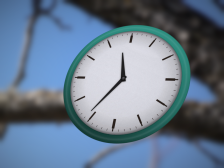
{"hour": 11, "minute": 36}
